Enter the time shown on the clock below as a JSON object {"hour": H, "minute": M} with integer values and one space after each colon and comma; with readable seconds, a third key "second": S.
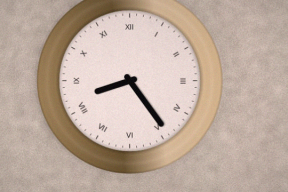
{"hour": 8, "minute": 24}
